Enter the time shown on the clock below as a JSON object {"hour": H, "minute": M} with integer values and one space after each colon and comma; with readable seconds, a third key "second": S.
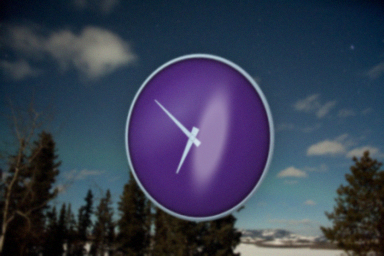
{"hour": 6, "minute": 52}
